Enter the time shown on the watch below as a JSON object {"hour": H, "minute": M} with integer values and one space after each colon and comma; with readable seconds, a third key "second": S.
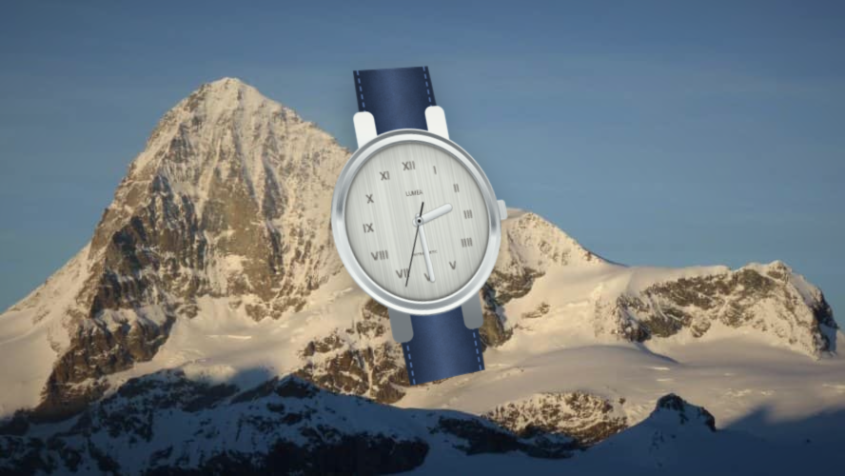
{"hour": 2, "minute": 29, "second": 34}
